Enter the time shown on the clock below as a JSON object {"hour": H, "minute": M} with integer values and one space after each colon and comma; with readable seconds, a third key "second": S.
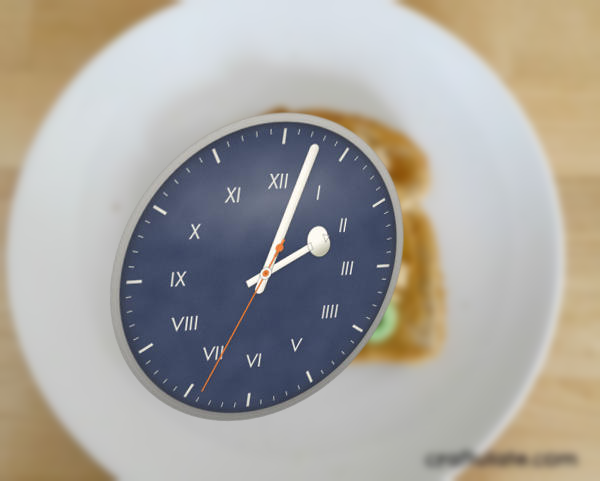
{"hour": 2, "minute": 2, "second": 34}
